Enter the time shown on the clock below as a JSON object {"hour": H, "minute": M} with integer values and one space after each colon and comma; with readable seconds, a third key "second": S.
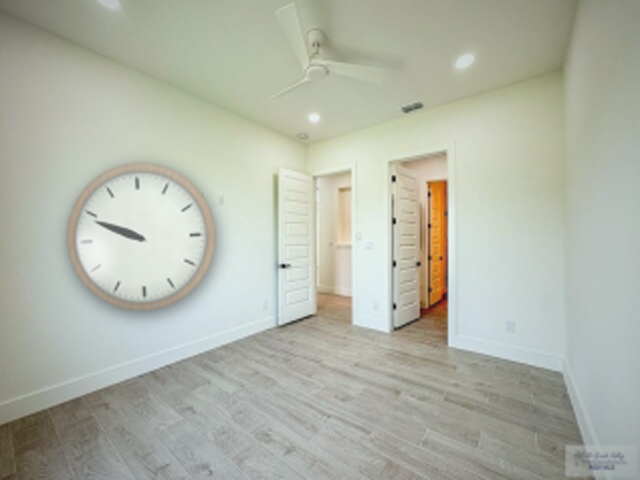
{"hour": 9, "minute": 49}
